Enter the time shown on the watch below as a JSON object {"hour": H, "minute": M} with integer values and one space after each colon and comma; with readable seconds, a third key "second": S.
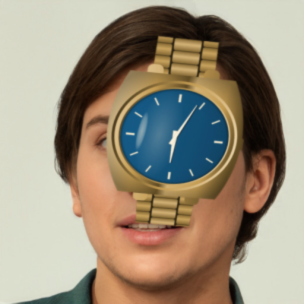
{"hour": 6, "minute": 4}
